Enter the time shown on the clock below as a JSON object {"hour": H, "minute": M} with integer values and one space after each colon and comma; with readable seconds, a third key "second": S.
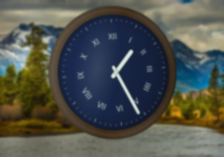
{"hour": 1, "minute": 26}
